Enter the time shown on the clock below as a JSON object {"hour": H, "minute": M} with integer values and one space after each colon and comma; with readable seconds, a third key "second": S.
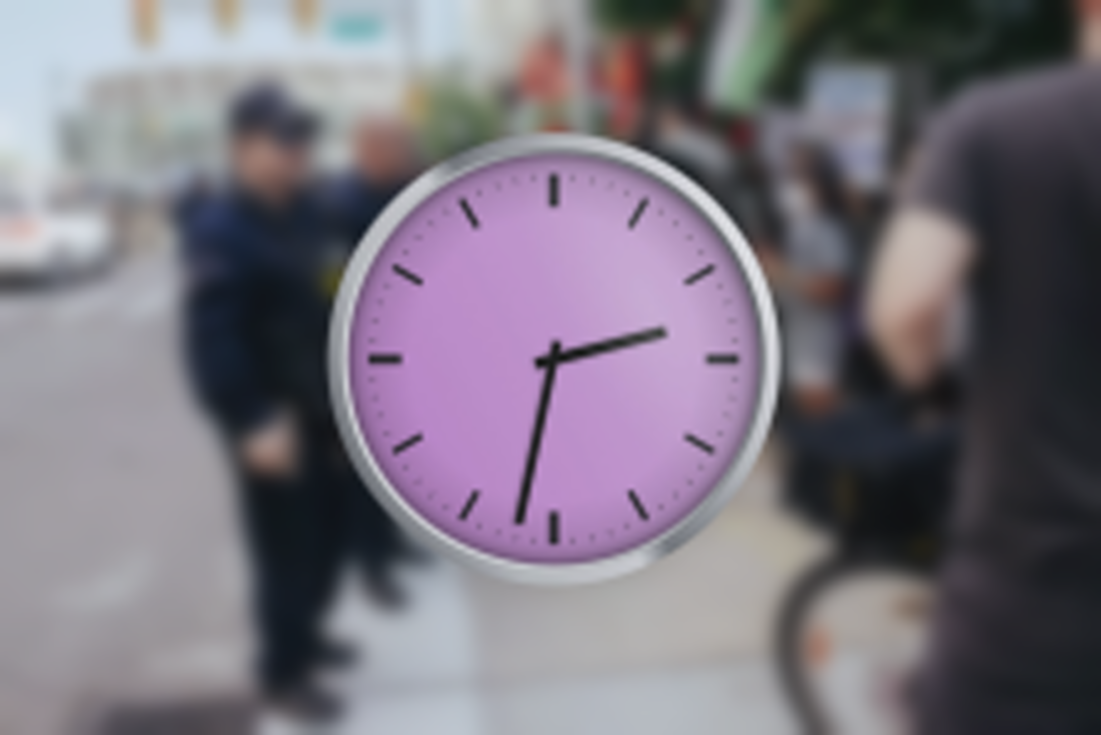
{"hour": 2, "minute": 32}
